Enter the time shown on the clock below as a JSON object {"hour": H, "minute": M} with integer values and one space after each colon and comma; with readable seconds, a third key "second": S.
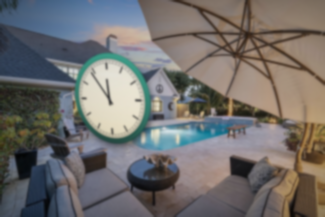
{"hour": 11, "minute": 54}
